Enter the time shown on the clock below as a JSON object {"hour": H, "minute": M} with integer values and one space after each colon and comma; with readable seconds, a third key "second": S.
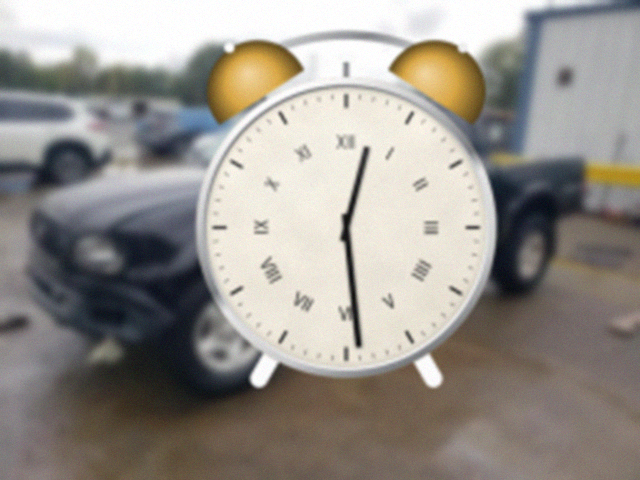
{"hour": 12, "minute": 29}
